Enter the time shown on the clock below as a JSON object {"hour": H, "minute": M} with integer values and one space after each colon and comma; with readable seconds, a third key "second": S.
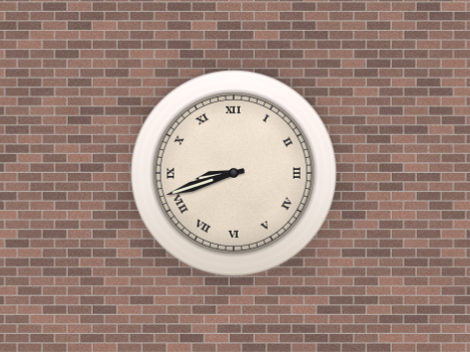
{"hour": 8, "minute": 42}
